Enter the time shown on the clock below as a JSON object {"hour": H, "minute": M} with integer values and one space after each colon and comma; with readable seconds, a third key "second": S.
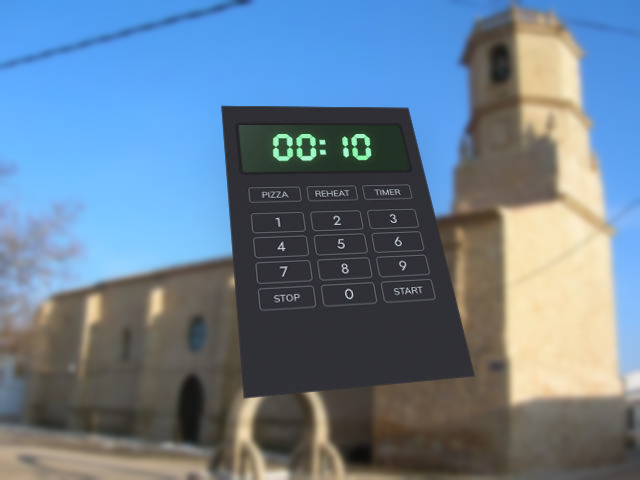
{"hour": 0, "minute": 10}
